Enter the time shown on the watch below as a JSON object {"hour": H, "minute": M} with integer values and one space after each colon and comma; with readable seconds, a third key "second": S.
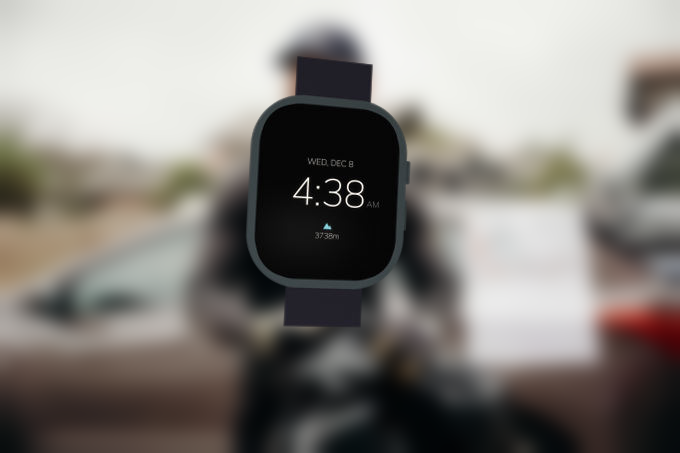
{"hour": 4, "minute": 38}
